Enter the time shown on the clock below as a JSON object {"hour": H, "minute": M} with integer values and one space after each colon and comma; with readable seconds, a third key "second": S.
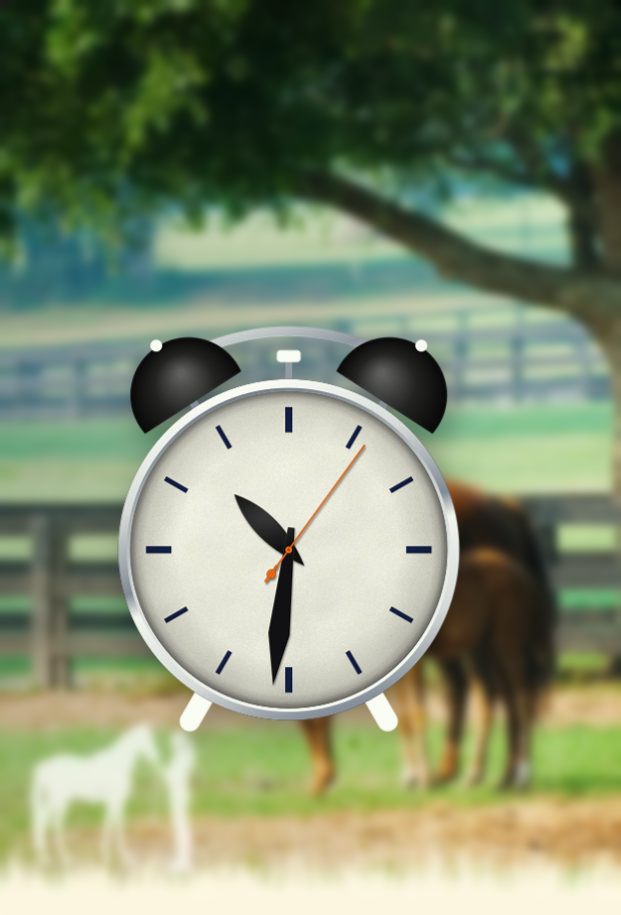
{"hour": 10, "minute": 31, "second": 6}
